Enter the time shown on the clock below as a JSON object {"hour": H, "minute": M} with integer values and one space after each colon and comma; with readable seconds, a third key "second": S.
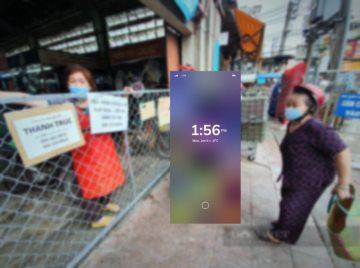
{"hour": 1, "minute": 56}
